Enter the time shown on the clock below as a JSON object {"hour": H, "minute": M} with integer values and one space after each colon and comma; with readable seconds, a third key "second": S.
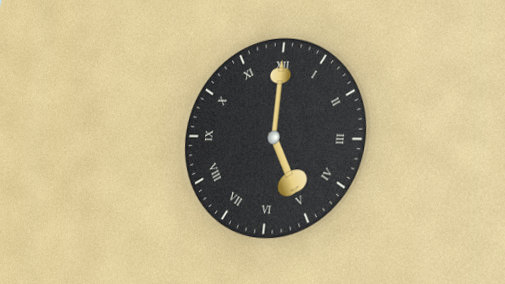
{"hour": 5, "minute": 0}
